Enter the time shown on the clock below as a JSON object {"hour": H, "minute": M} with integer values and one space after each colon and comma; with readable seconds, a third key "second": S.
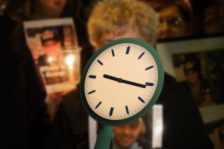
{"hour": 9, "minute": 16}
